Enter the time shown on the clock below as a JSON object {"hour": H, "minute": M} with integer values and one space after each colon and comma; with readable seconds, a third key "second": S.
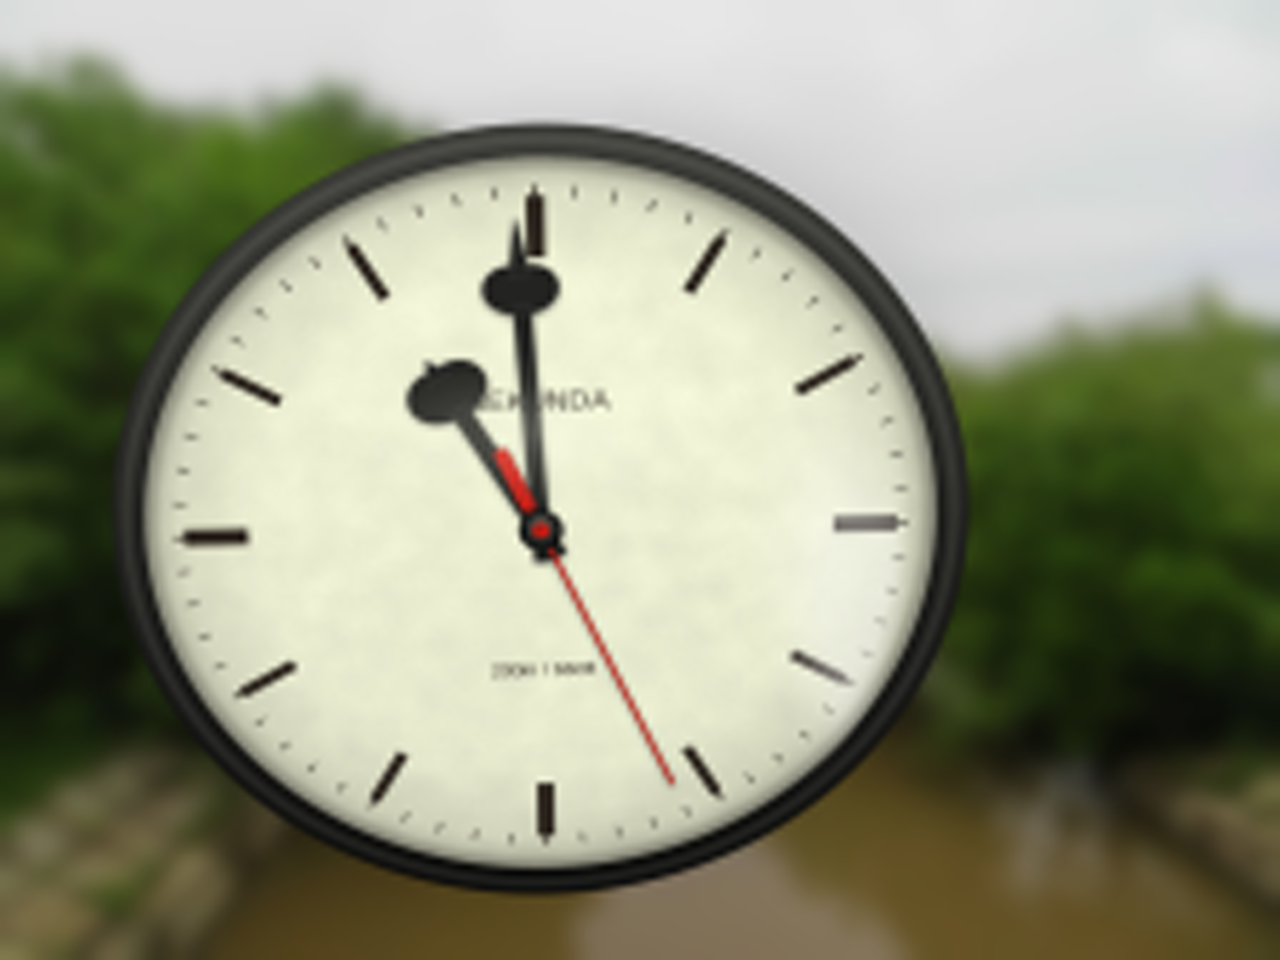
{"hour": 10, "minute": 59, "second": 26}
